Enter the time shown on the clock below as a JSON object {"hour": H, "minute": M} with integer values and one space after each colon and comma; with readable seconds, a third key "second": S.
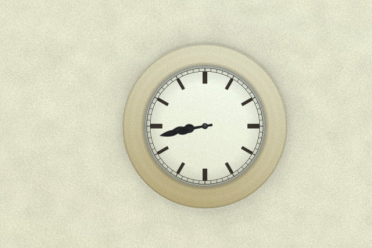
{"hour": 8, "minute": 43}
